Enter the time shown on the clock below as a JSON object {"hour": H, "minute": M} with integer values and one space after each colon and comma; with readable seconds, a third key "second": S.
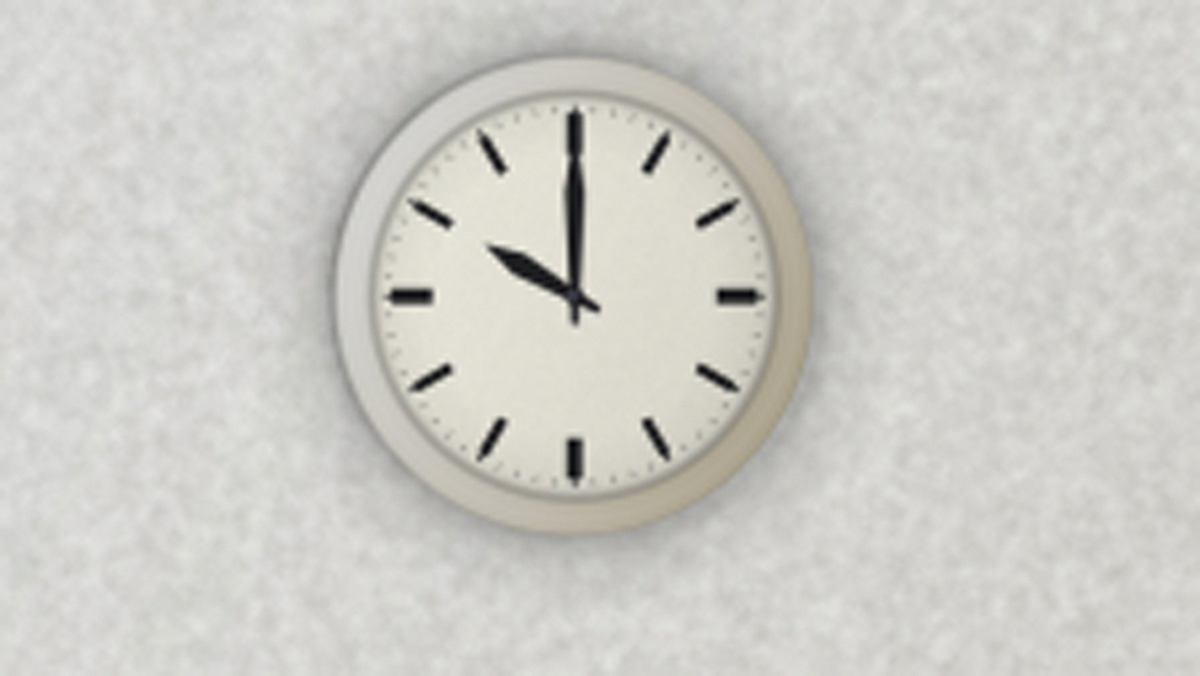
{"hour": 10, "minute": 0}
